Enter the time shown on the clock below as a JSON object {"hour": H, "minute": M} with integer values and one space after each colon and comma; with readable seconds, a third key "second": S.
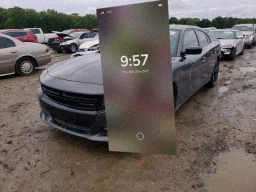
{"hour": 9, "minute": 57}
